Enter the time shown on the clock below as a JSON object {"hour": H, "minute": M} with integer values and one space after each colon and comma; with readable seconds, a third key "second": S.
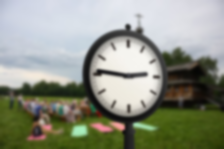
{"hour": 2, "minute": 46}
